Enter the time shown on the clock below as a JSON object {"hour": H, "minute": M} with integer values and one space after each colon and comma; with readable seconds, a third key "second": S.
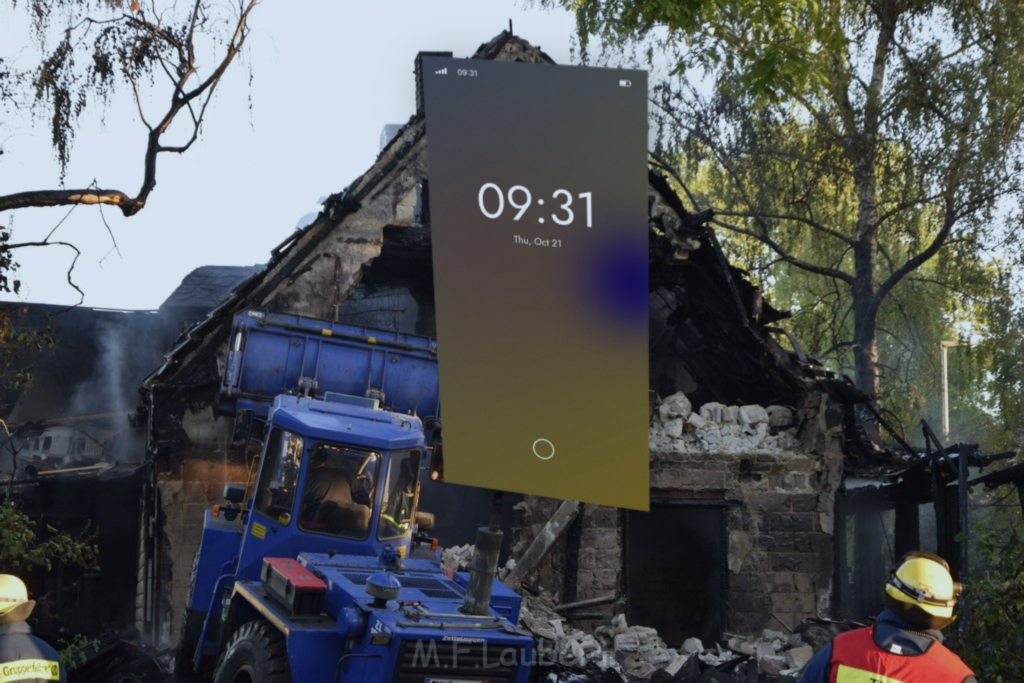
{"hour": 9, "minute": 31}
